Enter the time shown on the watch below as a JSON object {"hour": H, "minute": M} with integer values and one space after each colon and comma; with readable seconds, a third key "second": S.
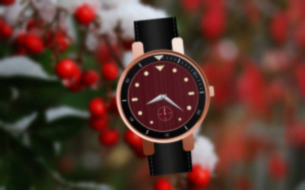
{"hour": 8, "minute": 22}
